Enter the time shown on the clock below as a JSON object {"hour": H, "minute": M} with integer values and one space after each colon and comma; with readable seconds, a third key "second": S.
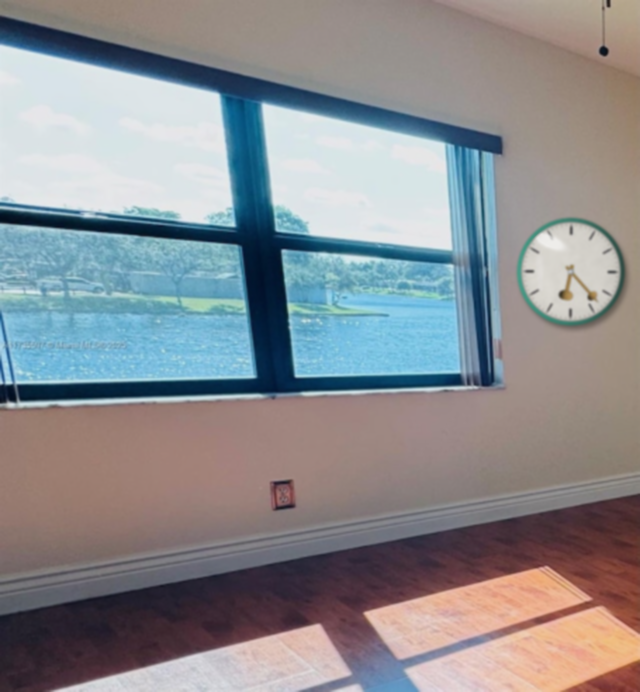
{"hour": 6, "minute": 23}
